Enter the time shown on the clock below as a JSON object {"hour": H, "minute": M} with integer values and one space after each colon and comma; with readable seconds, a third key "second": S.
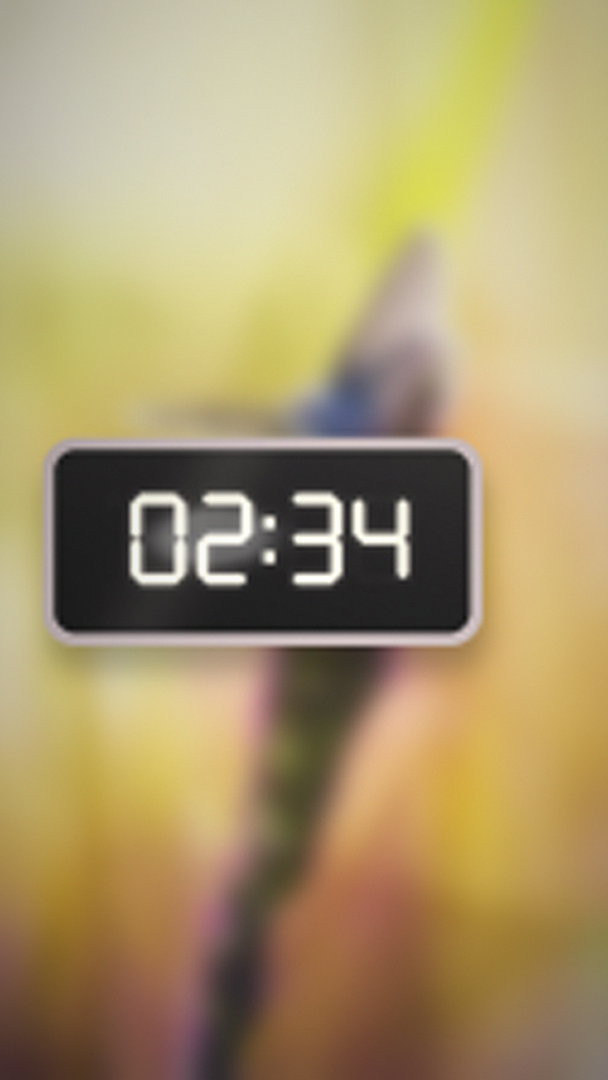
{"hour": 2, "minute": 34}
